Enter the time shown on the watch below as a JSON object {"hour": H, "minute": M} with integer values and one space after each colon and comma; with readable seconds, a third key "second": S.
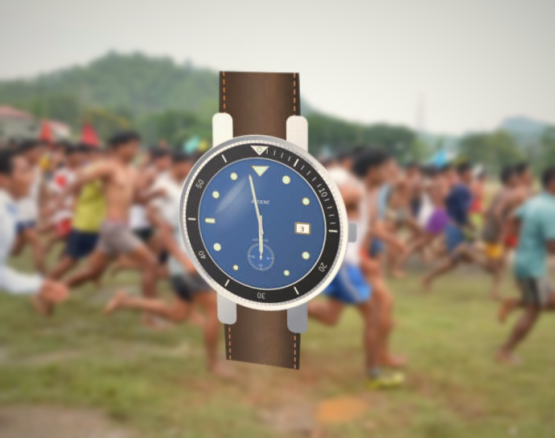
{"hour": 5, "minute": 58}
